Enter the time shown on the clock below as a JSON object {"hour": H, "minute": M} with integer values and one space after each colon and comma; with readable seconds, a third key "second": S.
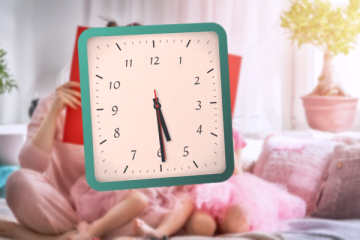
{"hour": 5, "minute": 29, "second": 29}
